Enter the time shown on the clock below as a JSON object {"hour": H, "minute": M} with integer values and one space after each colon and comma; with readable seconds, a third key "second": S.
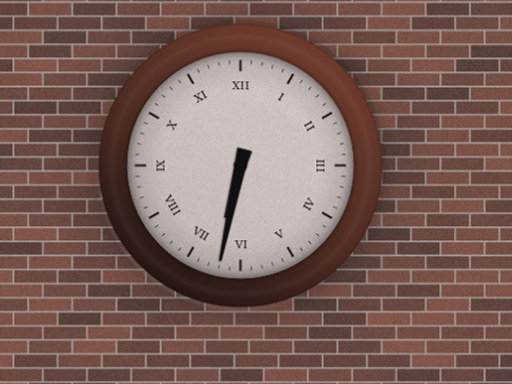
{"hour": 6, "minute": 32}
